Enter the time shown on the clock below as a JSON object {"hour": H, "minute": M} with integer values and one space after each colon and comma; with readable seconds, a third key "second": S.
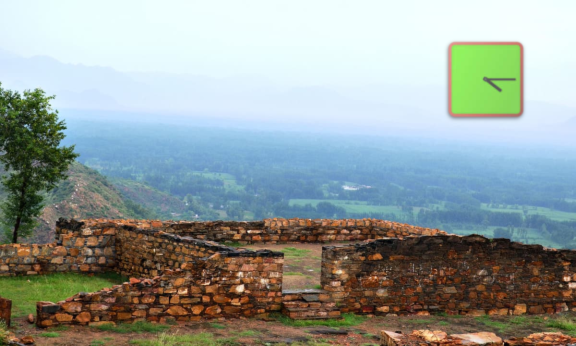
{"hour": 4, "minute": 15}
